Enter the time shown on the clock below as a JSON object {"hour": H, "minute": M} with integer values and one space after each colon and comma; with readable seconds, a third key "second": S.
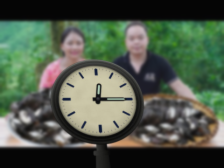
{"hour": 12, "minute": 15}
